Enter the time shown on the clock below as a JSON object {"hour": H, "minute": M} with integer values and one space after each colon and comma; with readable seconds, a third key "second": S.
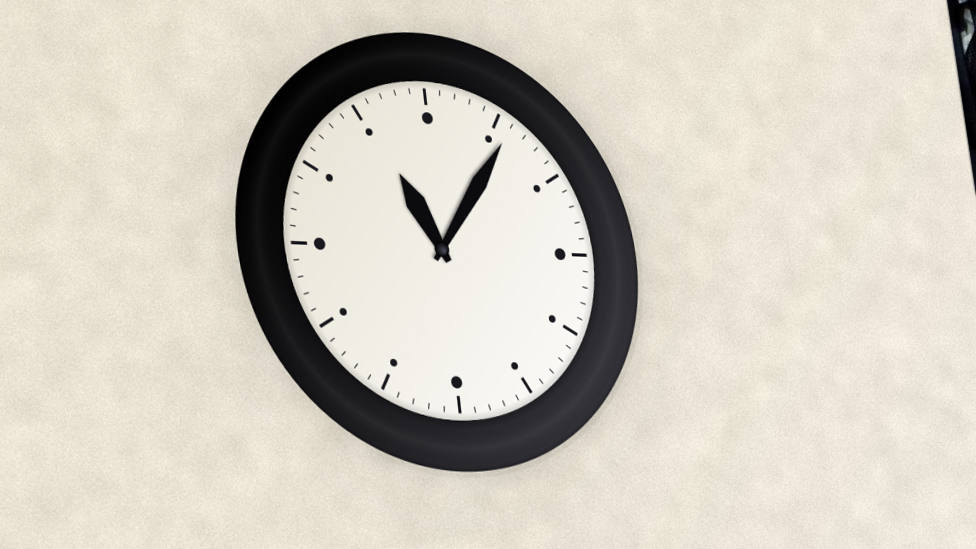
{"hour": 11, "minute": 6}
